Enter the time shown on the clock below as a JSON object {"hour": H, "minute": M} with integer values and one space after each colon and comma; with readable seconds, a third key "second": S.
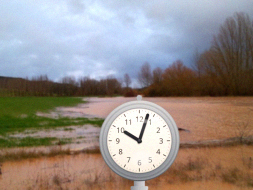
{"hour": 10, "minute": 3}
